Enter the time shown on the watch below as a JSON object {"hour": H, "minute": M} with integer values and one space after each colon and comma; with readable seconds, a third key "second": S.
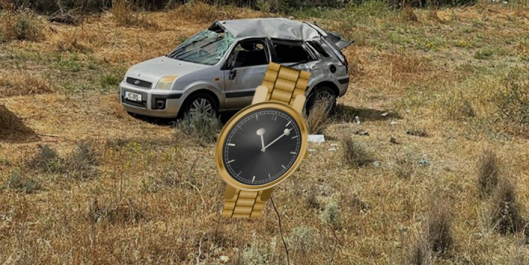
{"hour": 11, "minute": 7}
